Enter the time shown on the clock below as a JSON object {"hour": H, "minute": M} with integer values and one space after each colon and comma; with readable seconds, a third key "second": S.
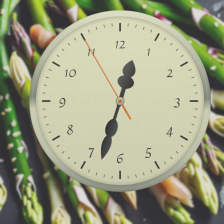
{"hour": 12, "minute": 32, "second": 55}
